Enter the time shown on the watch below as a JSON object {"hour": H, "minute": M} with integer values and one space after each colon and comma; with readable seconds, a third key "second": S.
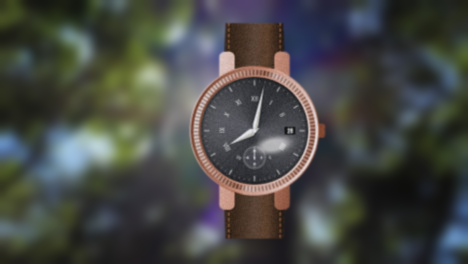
{"hour": 8, "minute": 2}
